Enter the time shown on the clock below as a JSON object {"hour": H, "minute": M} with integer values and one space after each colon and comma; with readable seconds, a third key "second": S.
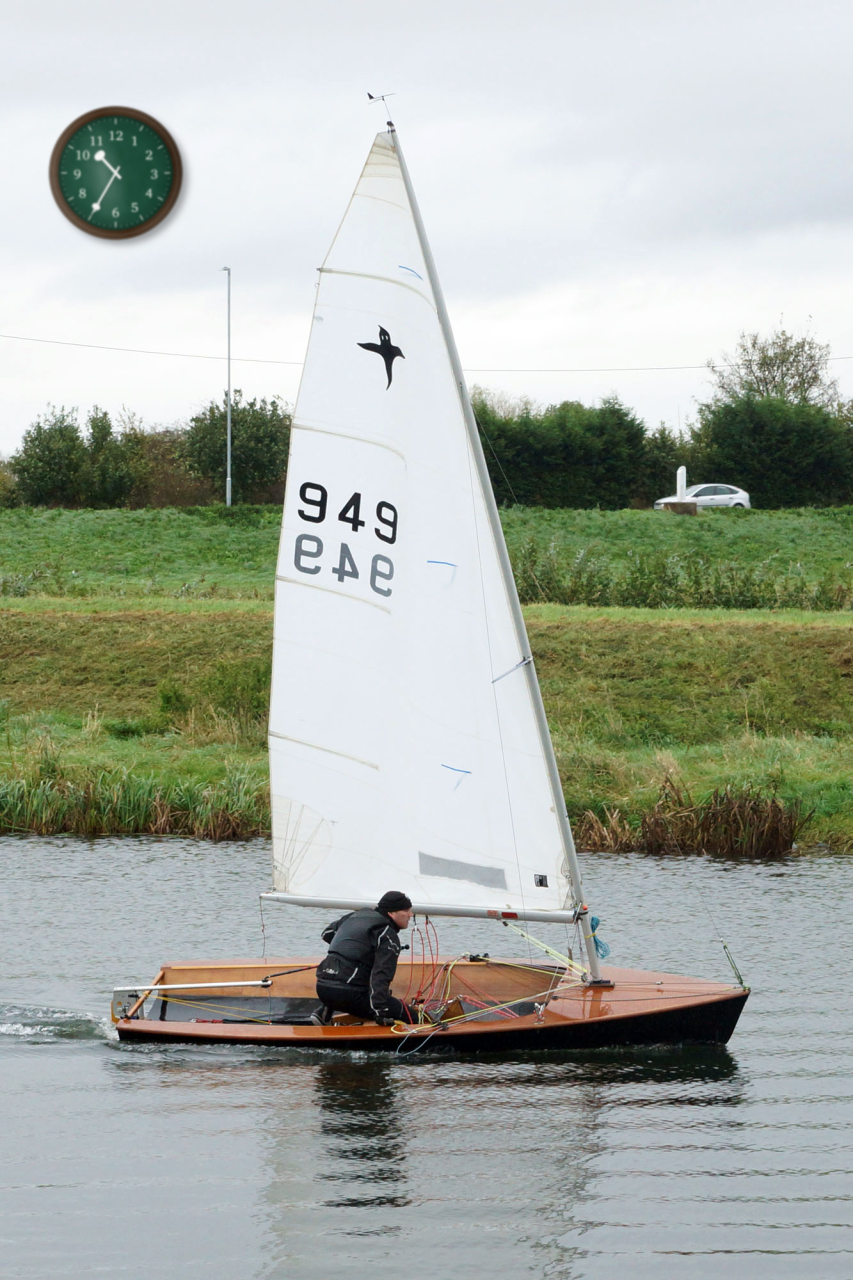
{"hour": 10, "minute": 35}
